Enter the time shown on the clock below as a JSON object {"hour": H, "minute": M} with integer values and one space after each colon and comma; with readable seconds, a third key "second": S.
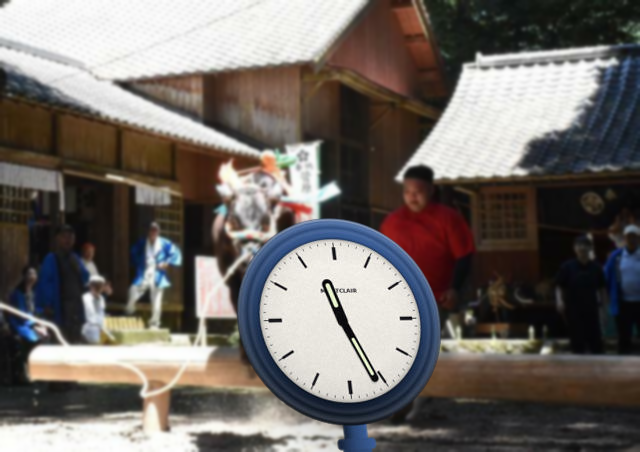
{"hour": 11, "minute": 26}
